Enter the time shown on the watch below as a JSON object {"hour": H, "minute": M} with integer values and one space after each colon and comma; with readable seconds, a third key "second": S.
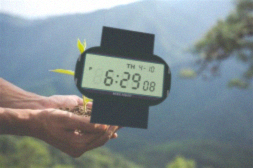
{"hour": 6, "minute": 29, "second": 8}
